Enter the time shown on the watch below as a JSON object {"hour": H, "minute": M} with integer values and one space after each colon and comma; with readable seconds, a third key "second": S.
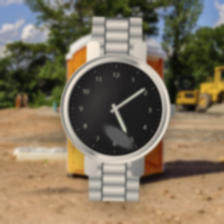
{"hour": 5, "minute": 9}
